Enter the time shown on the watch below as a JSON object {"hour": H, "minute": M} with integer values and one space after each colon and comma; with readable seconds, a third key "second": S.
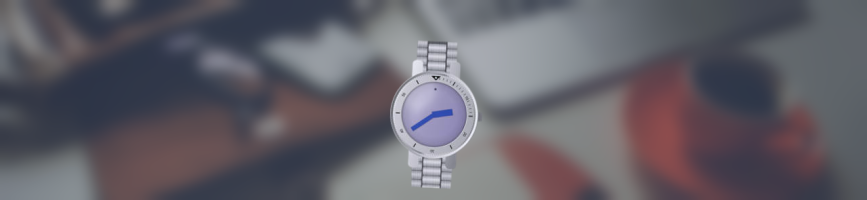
{"hour": 2, "minute": 39}
